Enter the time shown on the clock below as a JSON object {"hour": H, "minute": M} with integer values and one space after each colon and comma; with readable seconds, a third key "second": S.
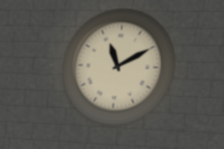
{"hour": 11, "minute": 10}
